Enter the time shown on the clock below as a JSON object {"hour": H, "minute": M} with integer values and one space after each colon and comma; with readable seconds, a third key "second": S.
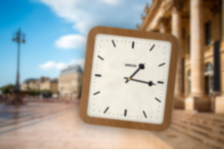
{"hour": 1, "minute": 16}
